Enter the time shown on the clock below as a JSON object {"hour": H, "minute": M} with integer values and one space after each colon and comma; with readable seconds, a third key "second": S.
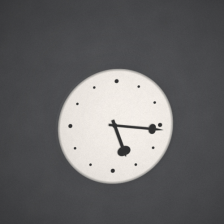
{"hour": 5, "minute": 16}
